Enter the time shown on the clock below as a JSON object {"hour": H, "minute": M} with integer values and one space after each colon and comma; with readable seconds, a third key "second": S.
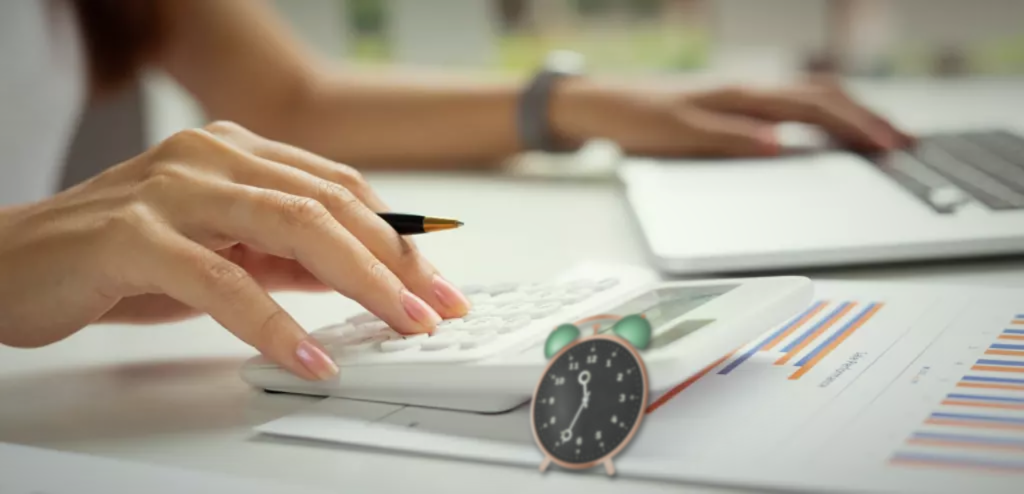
{"hour": 11, "minute": 34}
